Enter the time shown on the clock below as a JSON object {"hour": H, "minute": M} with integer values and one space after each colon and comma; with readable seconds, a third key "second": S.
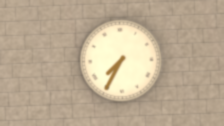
{"hour": 7, "minute": 35}
